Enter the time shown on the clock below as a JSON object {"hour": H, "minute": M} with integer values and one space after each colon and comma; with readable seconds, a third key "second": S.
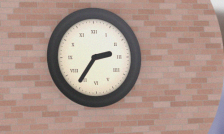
{"hour": 2, "minute": 36}
